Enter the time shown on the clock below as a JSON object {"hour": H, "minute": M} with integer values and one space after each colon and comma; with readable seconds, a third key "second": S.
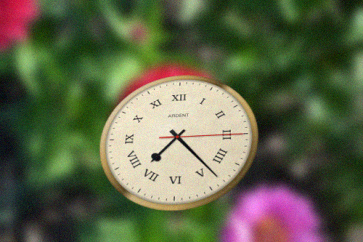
{"hour": 7, "minute": 23, "second": 15}
